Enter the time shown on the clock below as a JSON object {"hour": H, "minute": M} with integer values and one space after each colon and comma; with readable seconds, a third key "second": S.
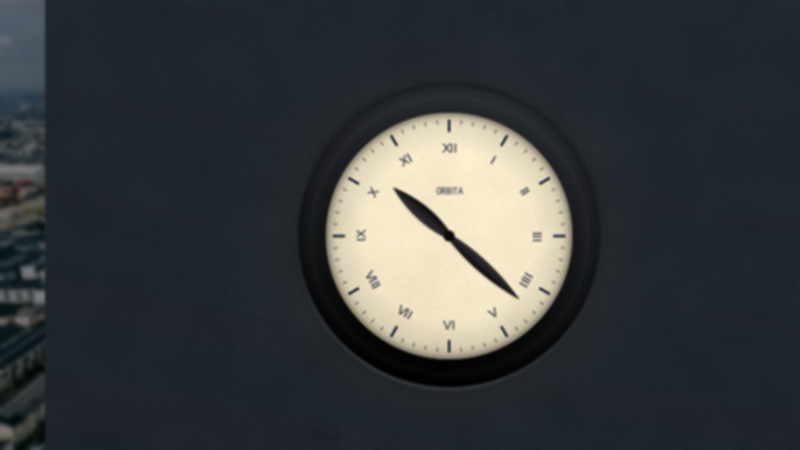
{"hour": 10, "minute": 22}
